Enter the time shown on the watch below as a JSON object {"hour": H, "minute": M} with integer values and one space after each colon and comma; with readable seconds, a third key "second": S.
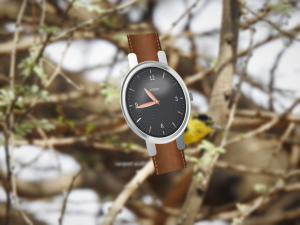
{"hour": 10, "minute": 44}
